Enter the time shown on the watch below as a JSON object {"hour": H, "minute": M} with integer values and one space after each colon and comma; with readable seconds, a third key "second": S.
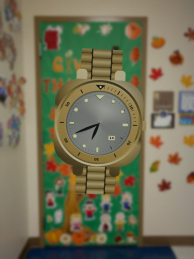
{"hour": 6, "minute": 41}
